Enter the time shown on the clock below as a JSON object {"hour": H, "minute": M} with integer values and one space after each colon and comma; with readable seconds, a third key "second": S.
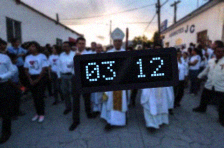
{"hour": 3, "minute": 12}
